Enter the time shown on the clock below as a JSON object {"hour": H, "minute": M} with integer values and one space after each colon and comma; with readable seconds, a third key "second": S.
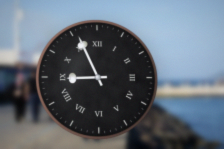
{"hour": 8, "minute": 56}
